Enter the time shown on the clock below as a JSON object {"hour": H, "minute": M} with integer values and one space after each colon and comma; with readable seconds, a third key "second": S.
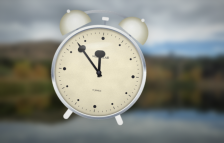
{"hour": 11, "minute": 53}
